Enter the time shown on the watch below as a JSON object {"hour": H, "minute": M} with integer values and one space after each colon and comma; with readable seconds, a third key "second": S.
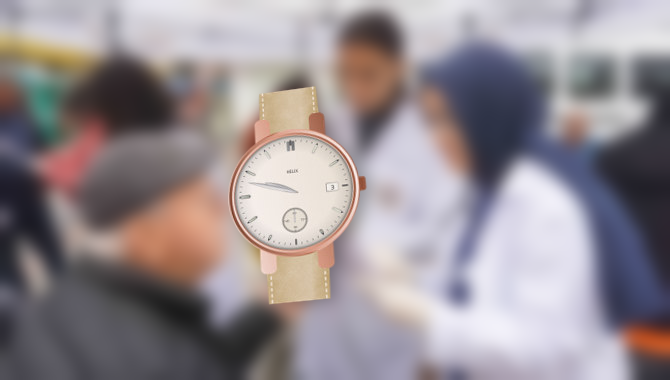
{"hour": 9, "minute": 48}
